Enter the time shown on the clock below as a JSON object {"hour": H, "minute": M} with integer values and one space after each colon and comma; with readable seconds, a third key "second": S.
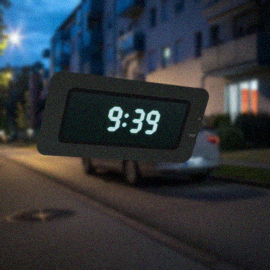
{"hour": 9, "minute": 39}
